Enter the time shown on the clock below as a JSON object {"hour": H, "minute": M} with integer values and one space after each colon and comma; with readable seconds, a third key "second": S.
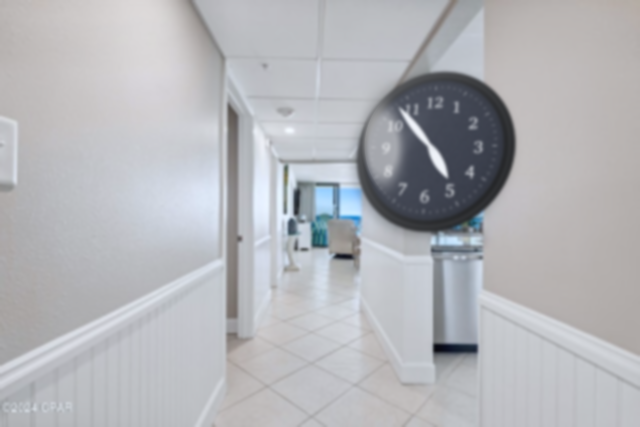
{"hour": 4, "minute": 53}
